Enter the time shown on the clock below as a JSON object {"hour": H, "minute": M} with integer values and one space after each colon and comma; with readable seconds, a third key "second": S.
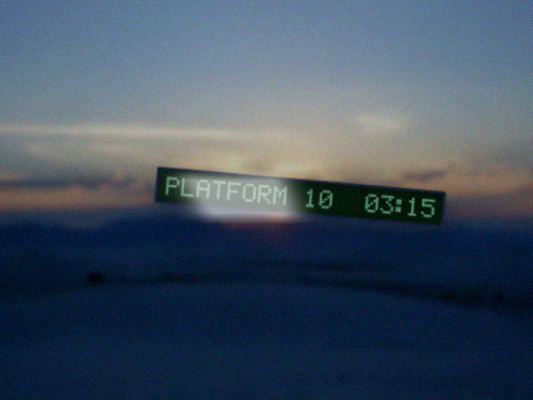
{"hour": 3, "minute": 15}
